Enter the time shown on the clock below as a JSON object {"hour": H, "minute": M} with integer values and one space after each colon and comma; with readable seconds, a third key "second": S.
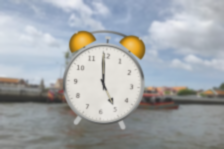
{"hour": 4, "minute": 59}
